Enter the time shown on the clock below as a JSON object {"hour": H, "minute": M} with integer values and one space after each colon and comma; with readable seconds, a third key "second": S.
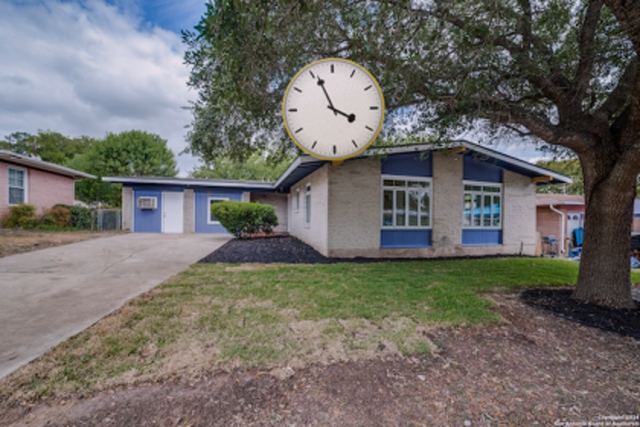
{"hour": 3, "minute": 56}
